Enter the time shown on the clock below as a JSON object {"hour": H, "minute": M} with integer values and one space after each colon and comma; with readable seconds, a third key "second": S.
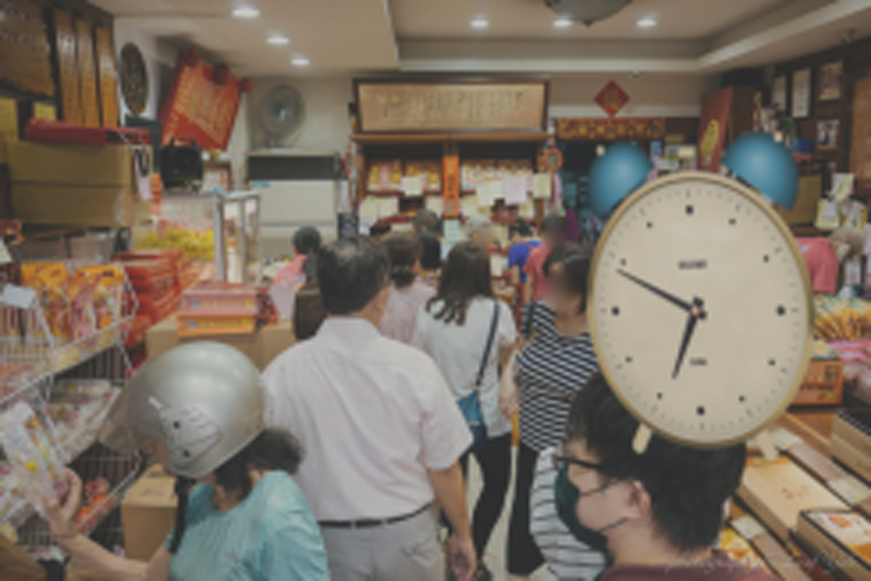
{"hour": 6, "minute": 49}
